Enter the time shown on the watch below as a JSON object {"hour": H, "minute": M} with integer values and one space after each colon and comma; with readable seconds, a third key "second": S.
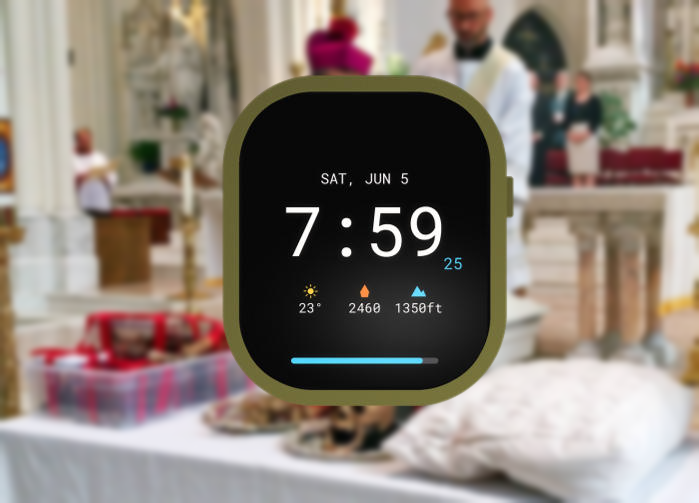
{"hour": 7, "minute": 59, "second": 25}
